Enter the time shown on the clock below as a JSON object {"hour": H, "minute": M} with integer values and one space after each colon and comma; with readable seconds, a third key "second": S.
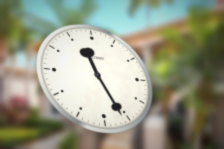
{"hour": 11, "minute": 26}
